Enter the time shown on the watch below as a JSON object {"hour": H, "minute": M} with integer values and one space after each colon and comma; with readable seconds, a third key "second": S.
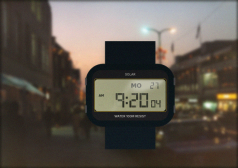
{"hour": 9, "minute": 20, "second": 4}
